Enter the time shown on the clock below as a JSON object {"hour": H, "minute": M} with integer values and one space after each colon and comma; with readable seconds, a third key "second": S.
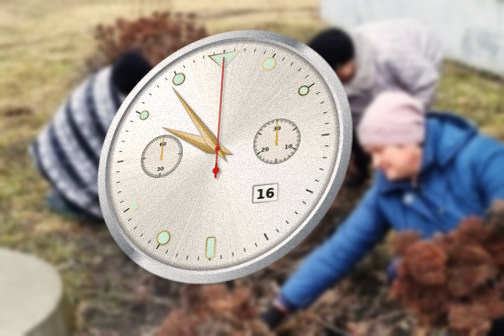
{"hour": 9, "minute": 54}
